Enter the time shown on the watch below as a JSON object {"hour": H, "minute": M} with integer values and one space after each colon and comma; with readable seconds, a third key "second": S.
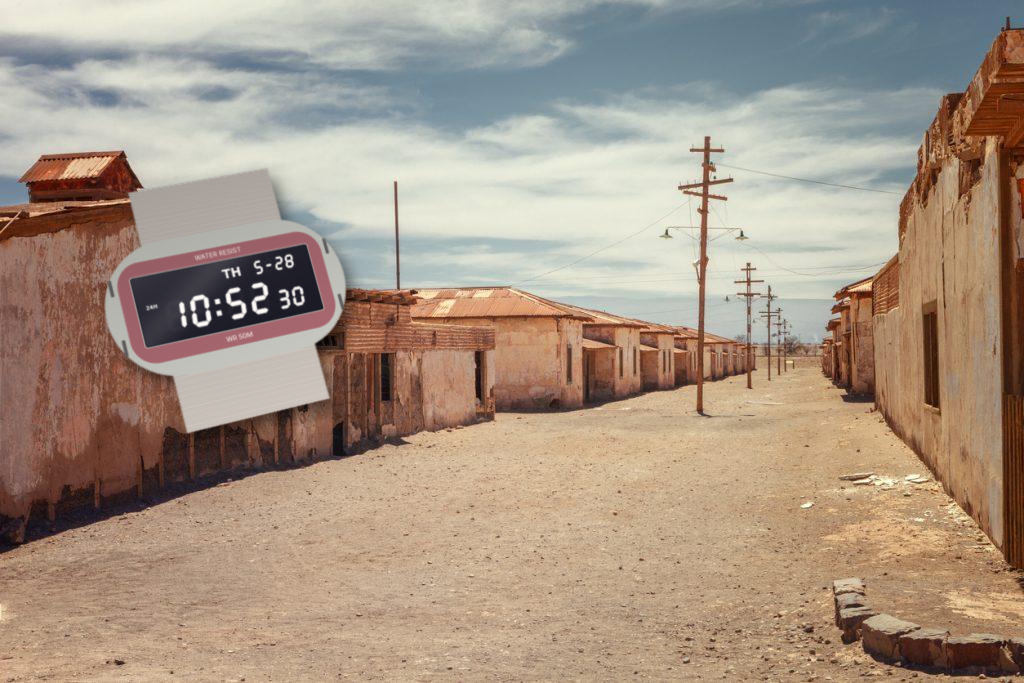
{"hour": 10, "minute": 52, "second": 30}
